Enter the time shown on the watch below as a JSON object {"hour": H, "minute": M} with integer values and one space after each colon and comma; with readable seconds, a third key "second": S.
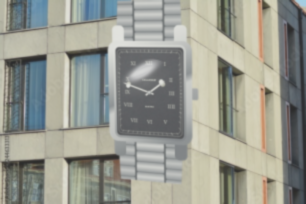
{"hour": 1, "minute": 48}
